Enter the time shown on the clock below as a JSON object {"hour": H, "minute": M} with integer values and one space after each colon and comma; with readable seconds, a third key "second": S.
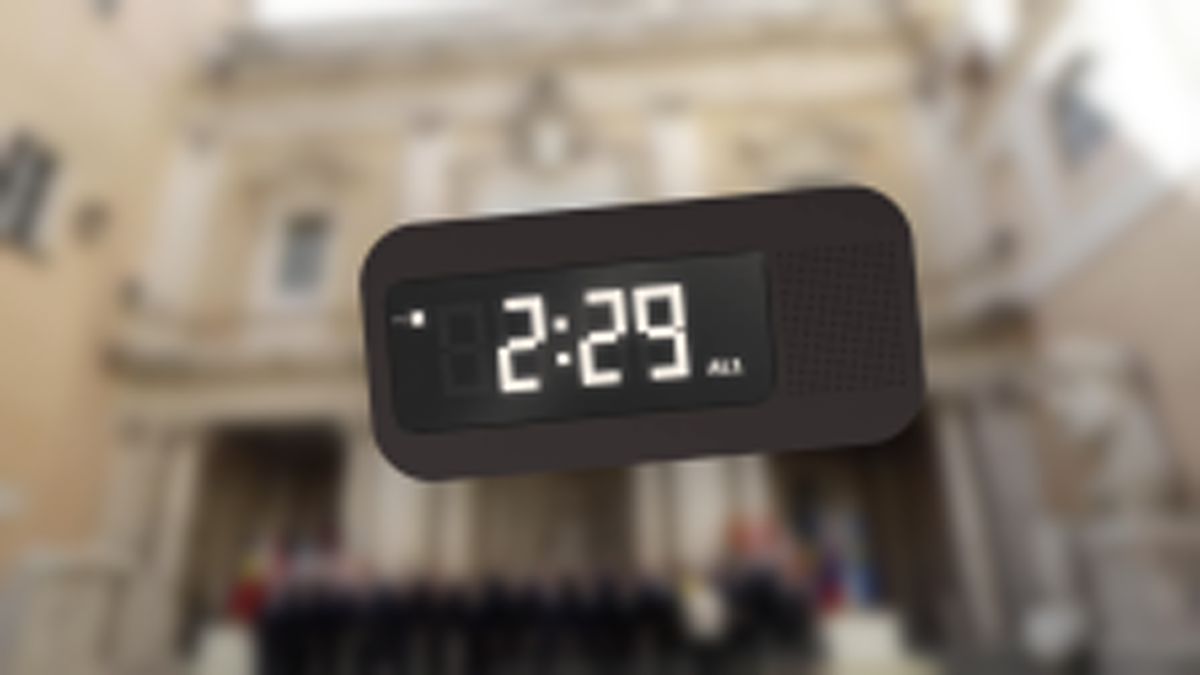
{"hour": 2, "minute": 29}
